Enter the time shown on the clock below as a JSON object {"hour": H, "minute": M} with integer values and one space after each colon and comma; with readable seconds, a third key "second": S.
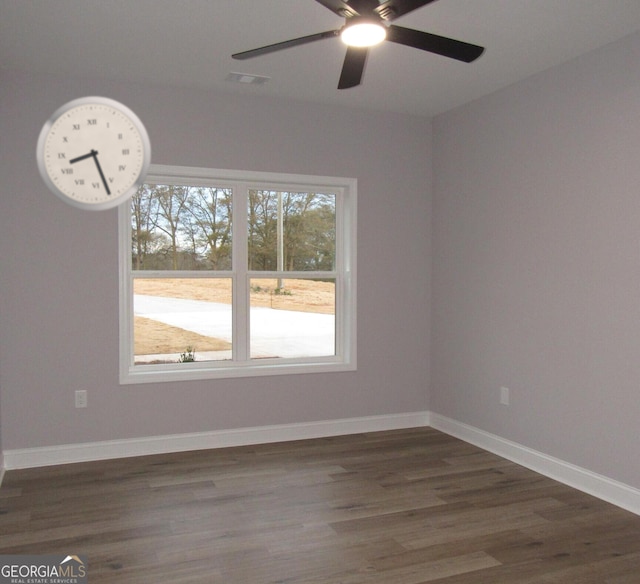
{"hour": 8, "minute": 27}
